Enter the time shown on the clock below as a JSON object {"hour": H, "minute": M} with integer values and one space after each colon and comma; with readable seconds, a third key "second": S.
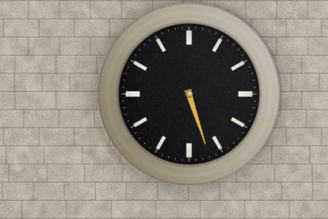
{"hour": 5, "minute": 27}
